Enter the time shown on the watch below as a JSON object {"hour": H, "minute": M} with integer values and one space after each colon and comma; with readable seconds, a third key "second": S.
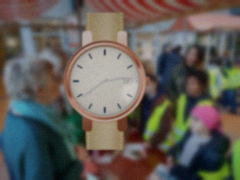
{"hour": 2, "minute": 39}
